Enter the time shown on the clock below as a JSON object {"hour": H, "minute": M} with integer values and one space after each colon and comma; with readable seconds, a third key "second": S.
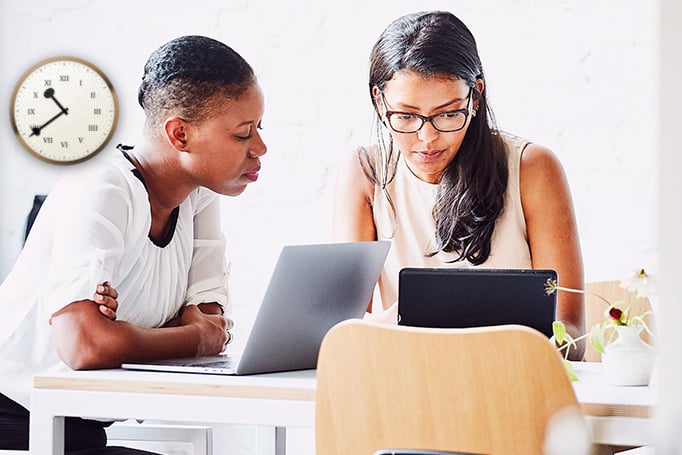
{"hour": 10, "minute": 39}
